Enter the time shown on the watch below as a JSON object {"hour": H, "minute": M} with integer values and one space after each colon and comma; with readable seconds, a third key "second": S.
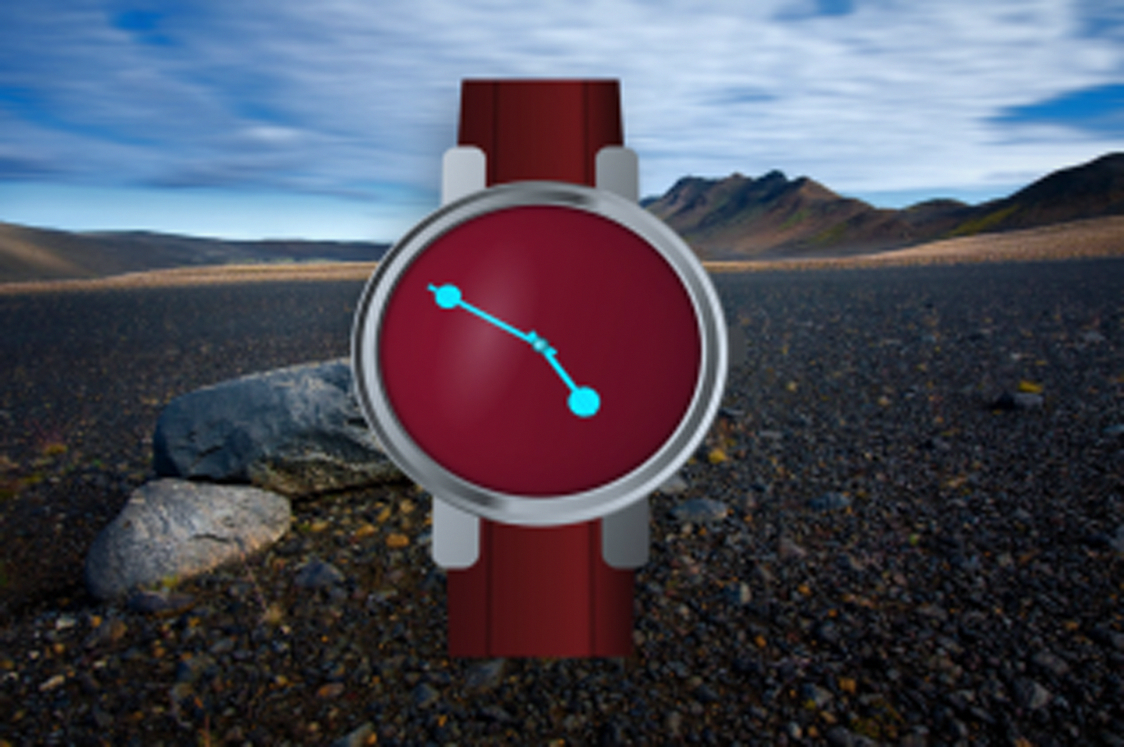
{"hour": 4, "minute": 50}
